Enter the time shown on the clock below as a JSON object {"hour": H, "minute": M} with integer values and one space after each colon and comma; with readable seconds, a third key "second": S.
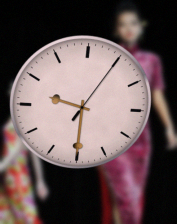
{"hour": 9, "minute": 30, "second": 5}
